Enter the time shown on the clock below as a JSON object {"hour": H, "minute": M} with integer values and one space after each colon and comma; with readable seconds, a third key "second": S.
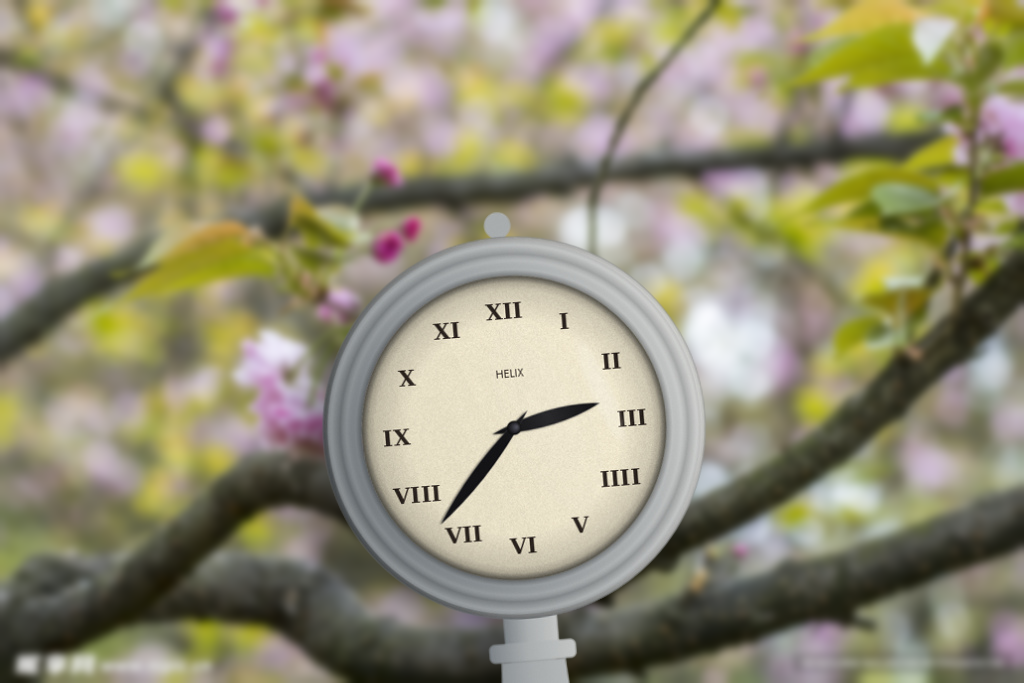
{"hour": 2, "minute": 37}
